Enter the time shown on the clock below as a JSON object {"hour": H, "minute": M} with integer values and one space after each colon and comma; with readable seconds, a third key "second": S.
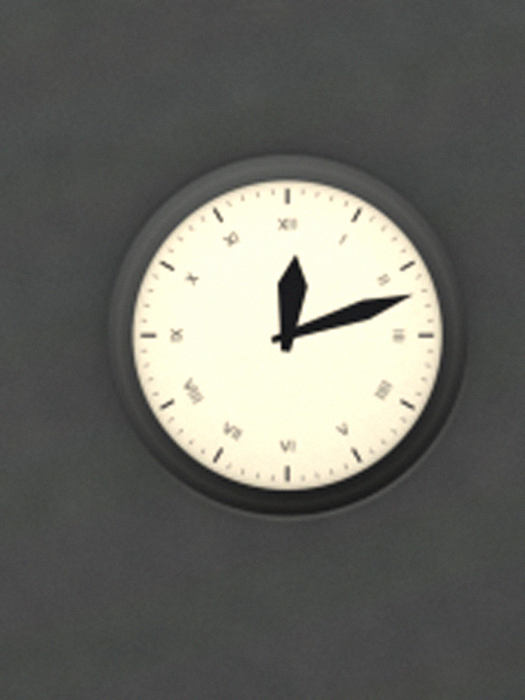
{"hour": 12, "minute": 12}
